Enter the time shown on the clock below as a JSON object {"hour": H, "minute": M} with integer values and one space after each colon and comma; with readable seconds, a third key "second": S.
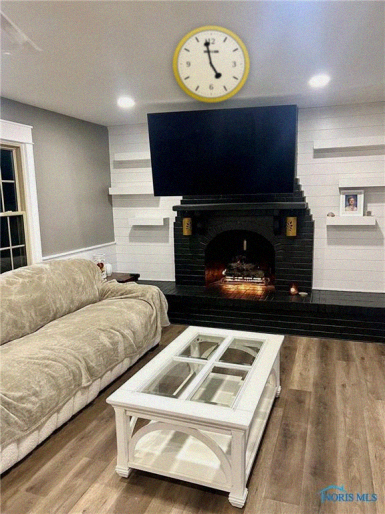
{"hour": 4, "minute": 58}
